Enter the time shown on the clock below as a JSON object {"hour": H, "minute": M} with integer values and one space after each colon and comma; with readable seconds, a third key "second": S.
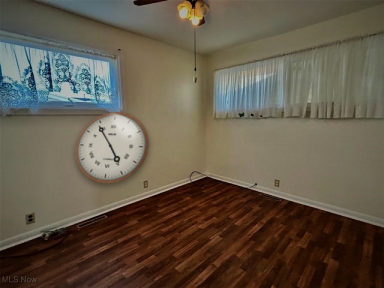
{"hour": 4, "minute": 54}
